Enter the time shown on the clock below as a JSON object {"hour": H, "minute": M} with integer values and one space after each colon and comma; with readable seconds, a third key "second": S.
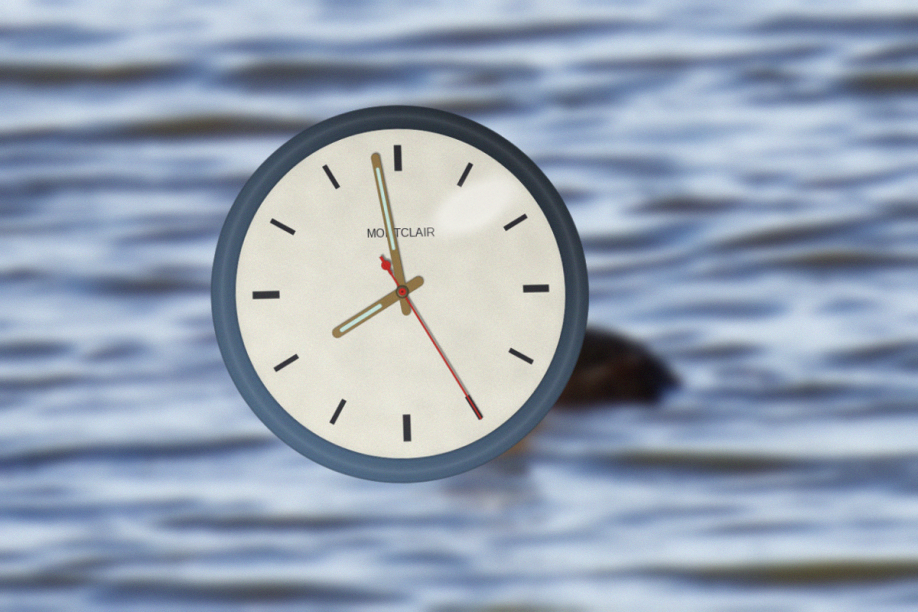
{"hour": 7, "minute": 58, "second": 25}
